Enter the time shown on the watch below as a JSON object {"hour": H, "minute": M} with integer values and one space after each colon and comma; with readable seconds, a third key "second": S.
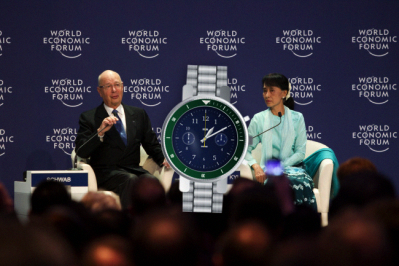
{"hour": 1, "minute": 10}
